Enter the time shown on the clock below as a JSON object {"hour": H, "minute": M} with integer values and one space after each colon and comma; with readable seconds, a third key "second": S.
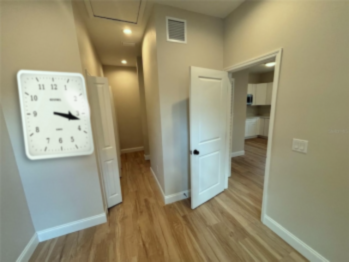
{"hour": 3, "minute": 17}
